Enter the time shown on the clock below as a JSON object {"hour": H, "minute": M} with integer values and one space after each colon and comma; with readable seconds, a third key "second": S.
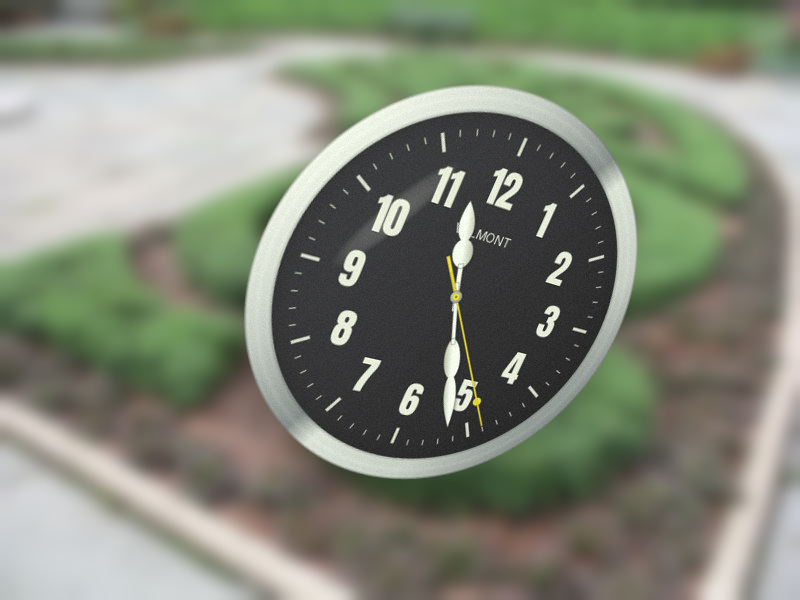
{"hour": 11, "minute": 26, "second": 24}
